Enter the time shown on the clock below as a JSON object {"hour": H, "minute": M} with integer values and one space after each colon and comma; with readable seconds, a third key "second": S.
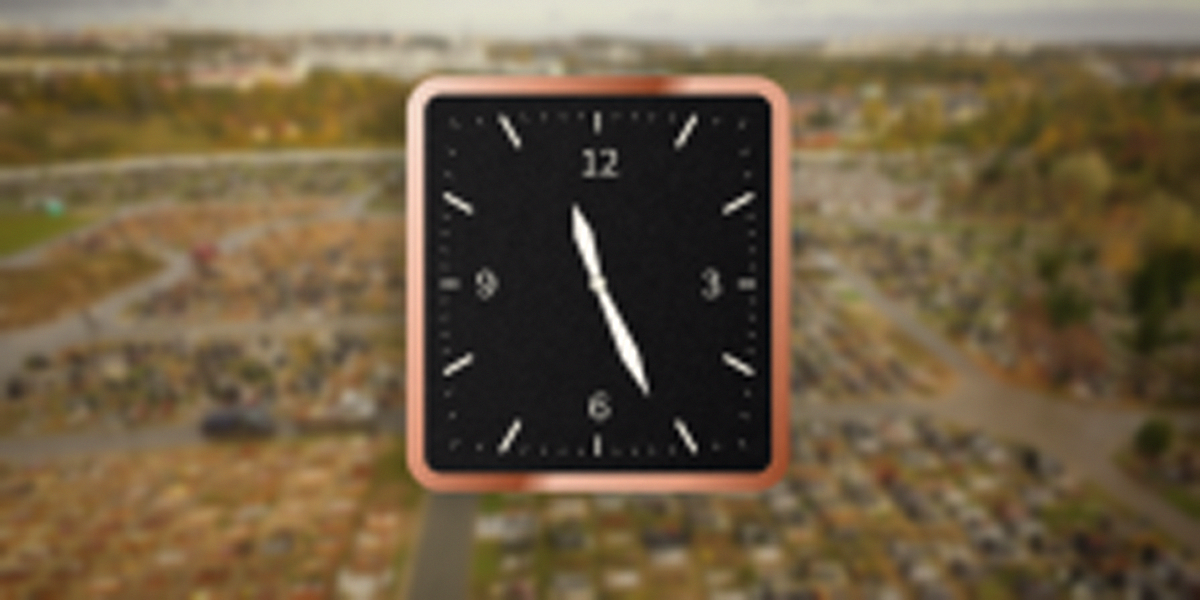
{"hour": 11, "minute": 26}
